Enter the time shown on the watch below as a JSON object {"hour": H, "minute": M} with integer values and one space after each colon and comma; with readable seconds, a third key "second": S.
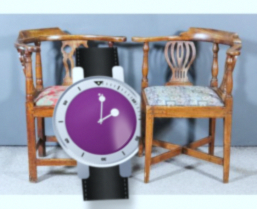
{"hour": 2, "minute": 1}
